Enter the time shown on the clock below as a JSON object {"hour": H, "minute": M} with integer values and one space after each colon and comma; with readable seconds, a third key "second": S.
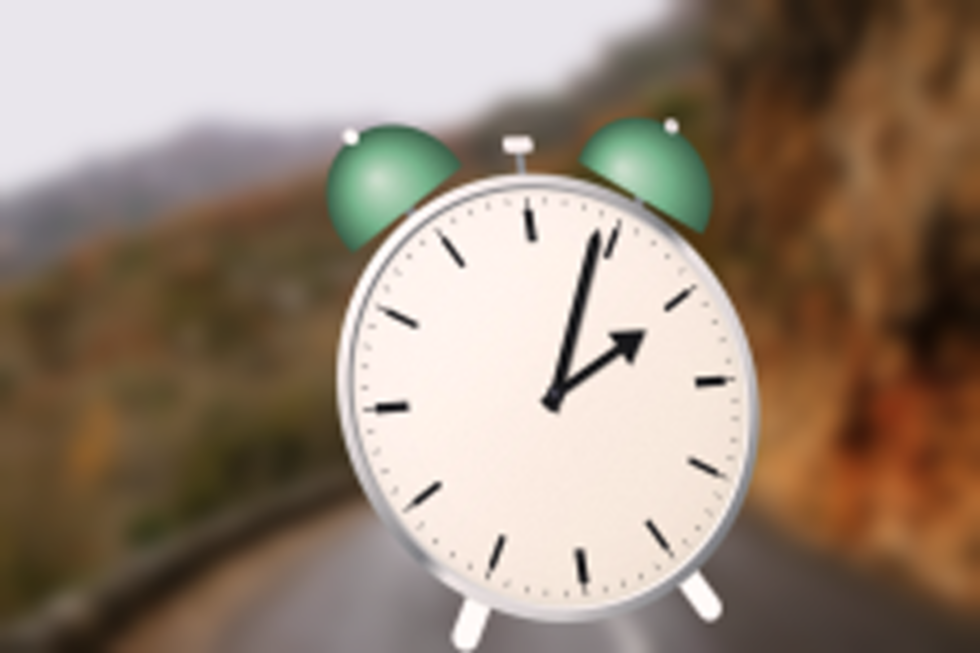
{"hour": 2, "minute": 4}
